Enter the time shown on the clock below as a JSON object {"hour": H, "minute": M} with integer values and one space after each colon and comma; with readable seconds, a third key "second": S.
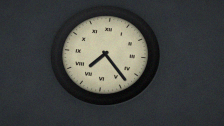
{"hour": 7, "minute": 23}
